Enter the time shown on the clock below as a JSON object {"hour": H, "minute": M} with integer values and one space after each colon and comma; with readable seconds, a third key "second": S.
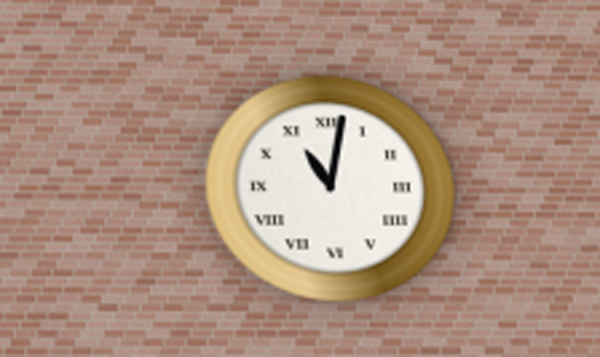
{"hour": 11, "minute": 2}
